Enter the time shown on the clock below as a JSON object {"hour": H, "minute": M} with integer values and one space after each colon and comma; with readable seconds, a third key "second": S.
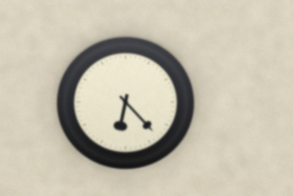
{"hour": 6, "minute": 23}
